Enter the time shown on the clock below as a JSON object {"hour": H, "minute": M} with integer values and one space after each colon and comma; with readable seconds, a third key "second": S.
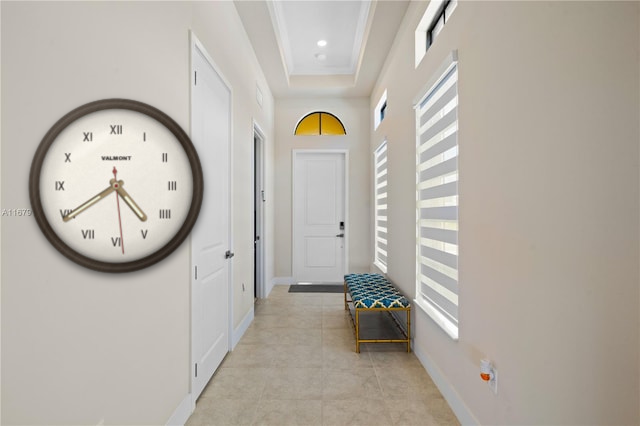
{"hour": 4, "minute": 39, "second": 29}
